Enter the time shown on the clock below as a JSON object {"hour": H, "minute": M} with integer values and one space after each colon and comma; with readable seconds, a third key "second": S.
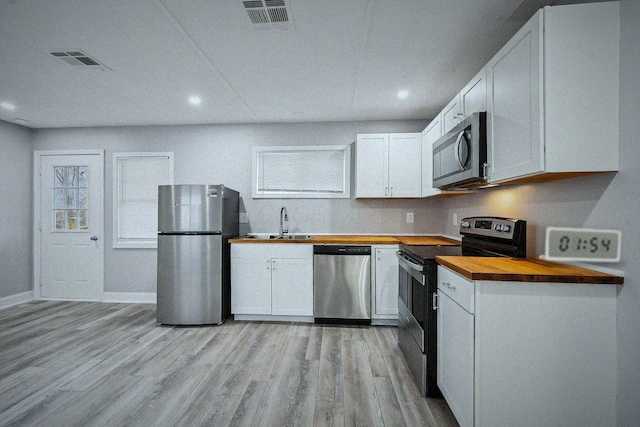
{"hour": 1, "minute": 54}
